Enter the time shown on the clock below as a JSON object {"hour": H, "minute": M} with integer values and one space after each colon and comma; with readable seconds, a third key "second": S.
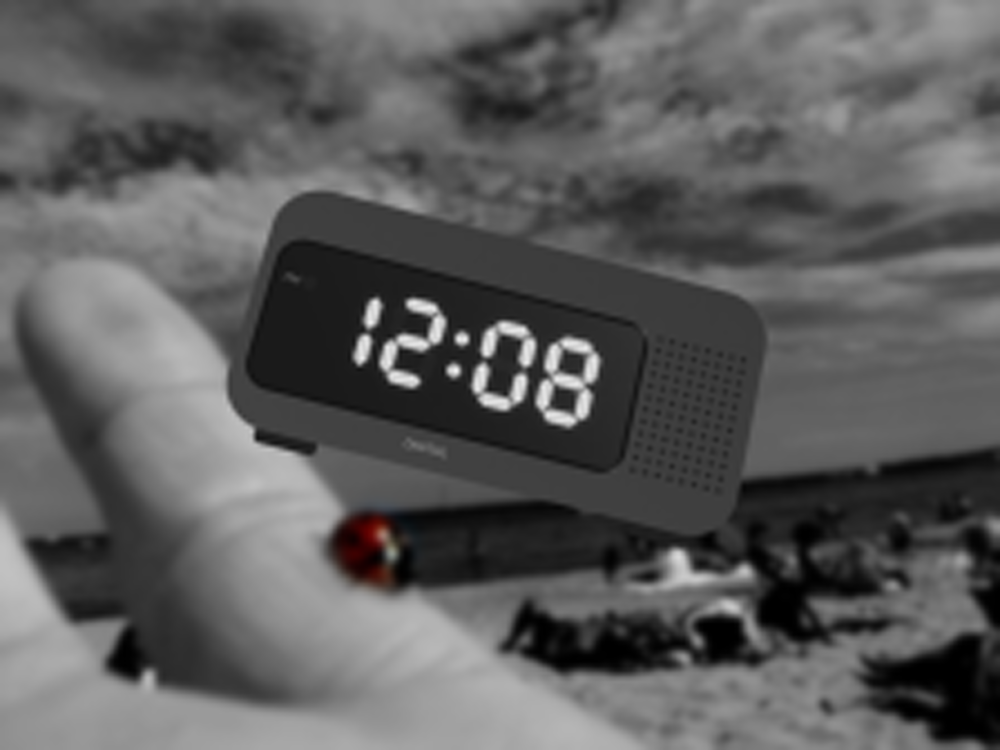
{"hour": 12, "minute": 8}
